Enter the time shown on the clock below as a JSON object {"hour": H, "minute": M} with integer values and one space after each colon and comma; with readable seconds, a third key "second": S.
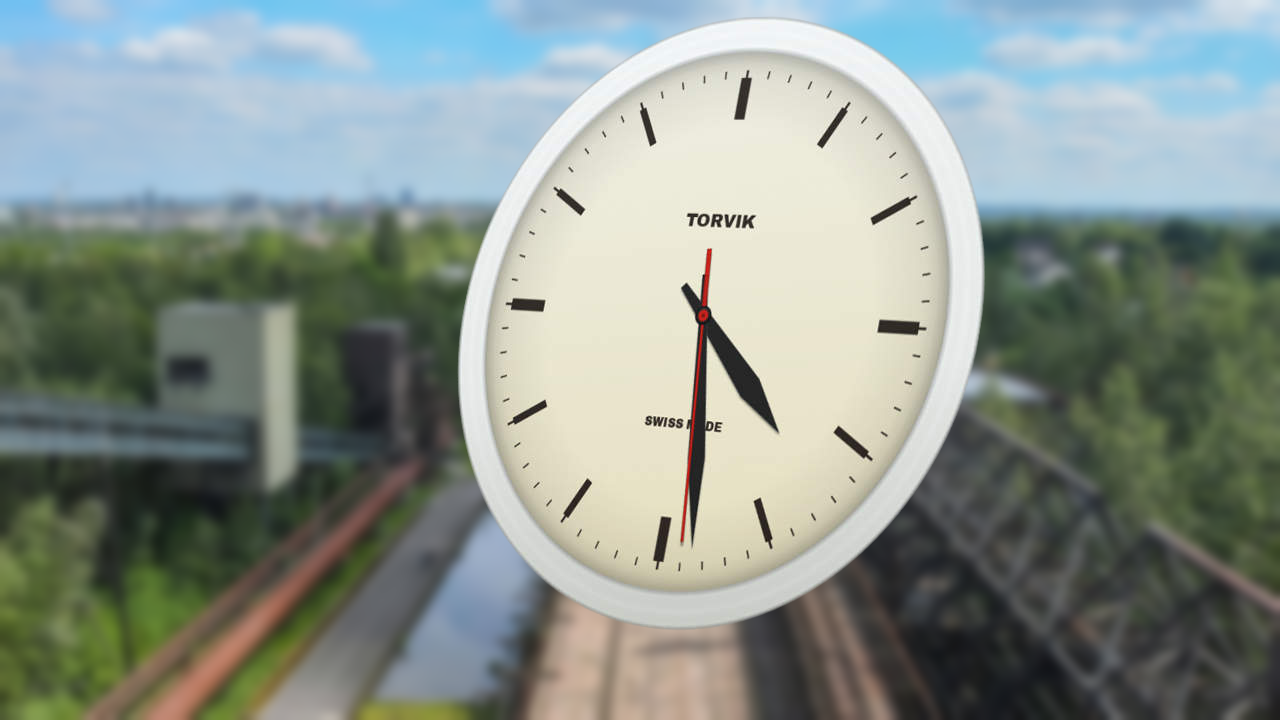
{"hour": 4, "minute": 28, "second": 29}
